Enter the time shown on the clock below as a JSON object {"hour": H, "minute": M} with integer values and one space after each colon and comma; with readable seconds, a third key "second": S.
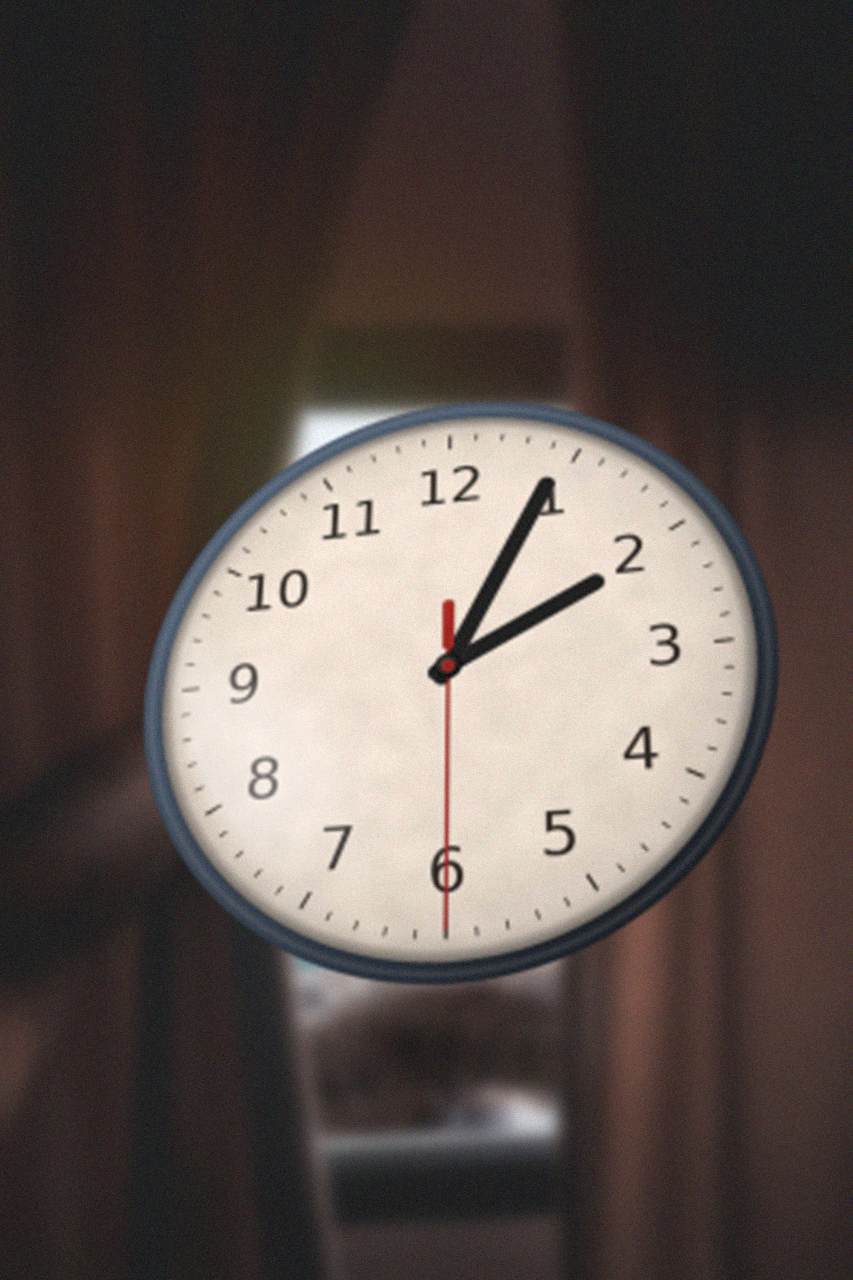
{"hour": 2, "minute": 4, "second": 30}
